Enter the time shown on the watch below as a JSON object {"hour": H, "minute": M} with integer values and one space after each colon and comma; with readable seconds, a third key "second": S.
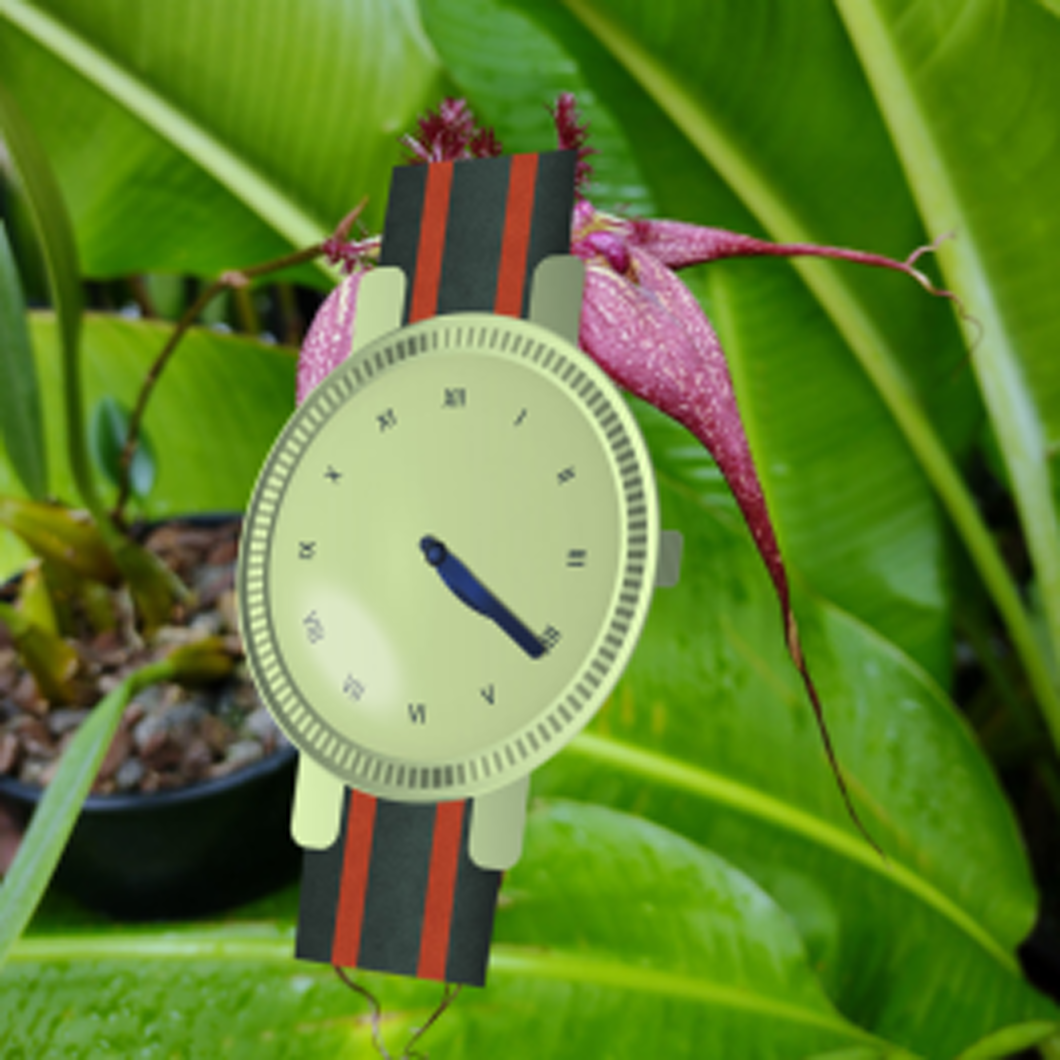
{"hour": 4, "minute": 21}
